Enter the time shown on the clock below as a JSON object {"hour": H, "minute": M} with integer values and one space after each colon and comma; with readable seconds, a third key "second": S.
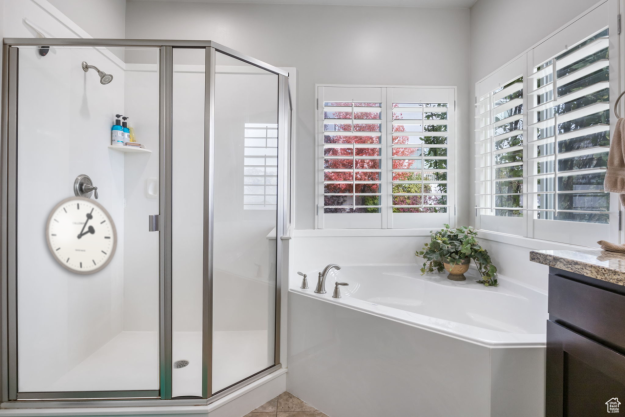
{"hour": 2, "minute": 5}
